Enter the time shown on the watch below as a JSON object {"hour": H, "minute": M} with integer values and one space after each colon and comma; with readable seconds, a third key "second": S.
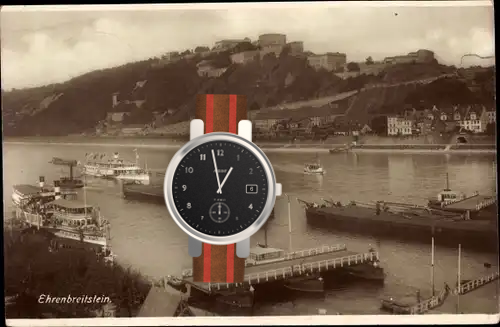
{"hour": 12, "minute": 58}
